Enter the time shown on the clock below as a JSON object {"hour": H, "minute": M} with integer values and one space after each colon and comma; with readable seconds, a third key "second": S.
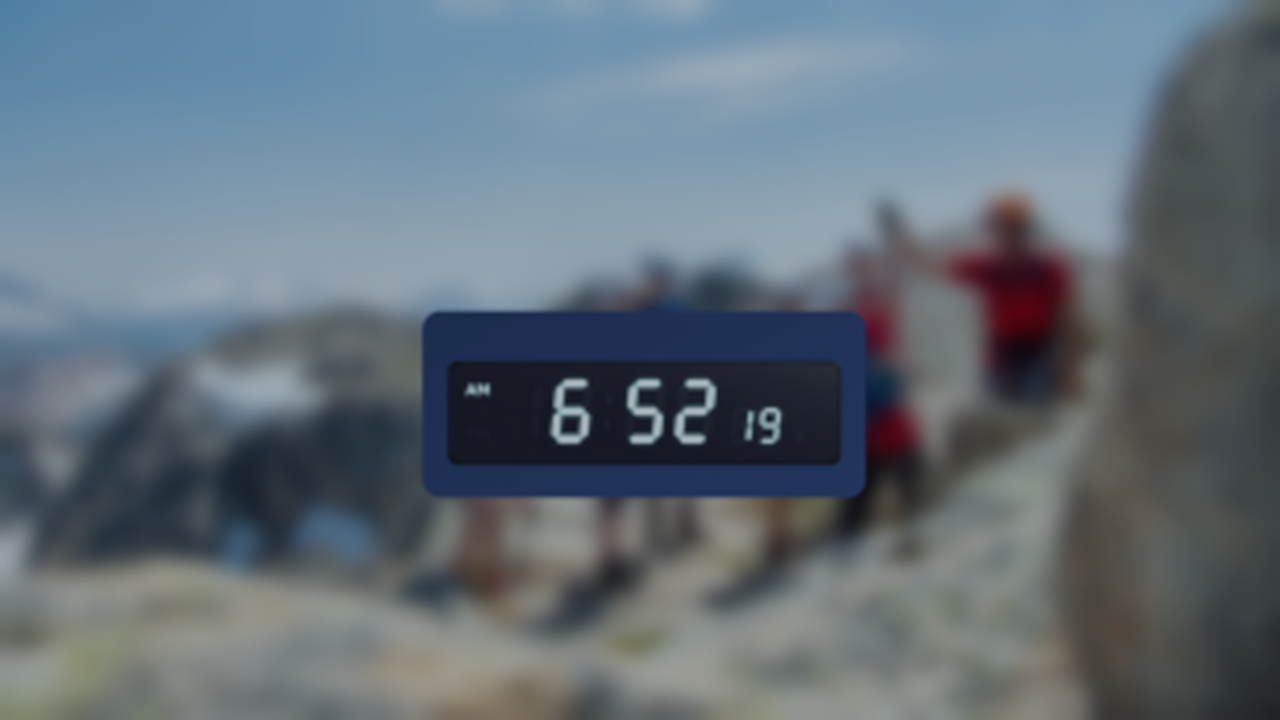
{"hour": 6, "minute": 52, "second": 19}
